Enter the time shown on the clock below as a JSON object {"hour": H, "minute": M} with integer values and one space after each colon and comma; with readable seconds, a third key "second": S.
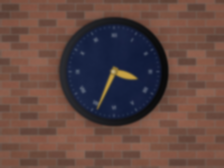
{"hour": 3, "minute": 34}
